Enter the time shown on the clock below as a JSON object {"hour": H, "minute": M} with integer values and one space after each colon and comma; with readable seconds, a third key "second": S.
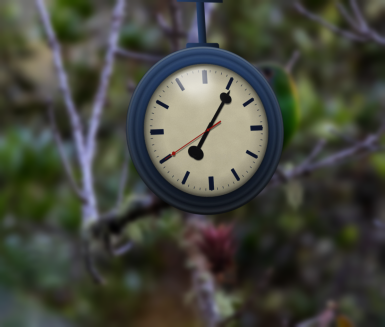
{"hour": 7, "minute": 5, "second": 40}
